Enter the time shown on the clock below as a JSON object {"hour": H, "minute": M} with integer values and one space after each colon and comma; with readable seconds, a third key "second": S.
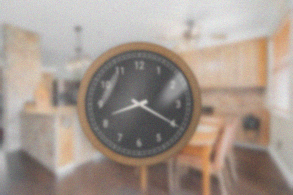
{"hour": 8, "minute": 20}
